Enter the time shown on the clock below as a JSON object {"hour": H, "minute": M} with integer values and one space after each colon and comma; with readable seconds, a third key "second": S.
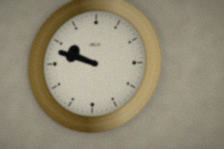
{"hour": 9, "minute": 48}
